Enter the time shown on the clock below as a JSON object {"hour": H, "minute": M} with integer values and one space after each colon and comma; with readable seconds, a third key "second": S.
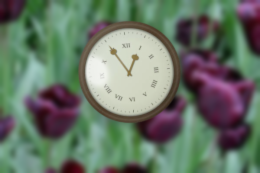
{"hour": 12, "minute": 55}
